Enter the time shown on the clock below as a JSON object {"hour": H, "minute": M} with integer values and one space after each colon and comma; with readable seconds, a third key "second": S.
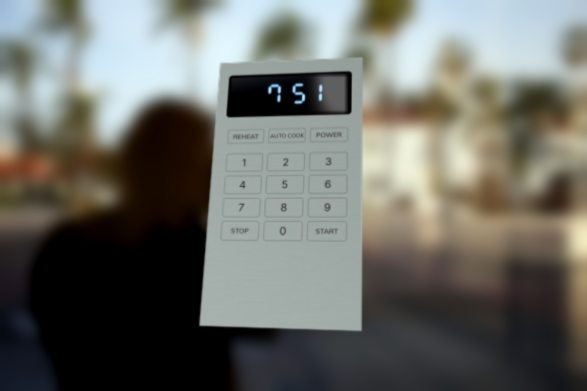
{"hour": 7, "minute": 51}
